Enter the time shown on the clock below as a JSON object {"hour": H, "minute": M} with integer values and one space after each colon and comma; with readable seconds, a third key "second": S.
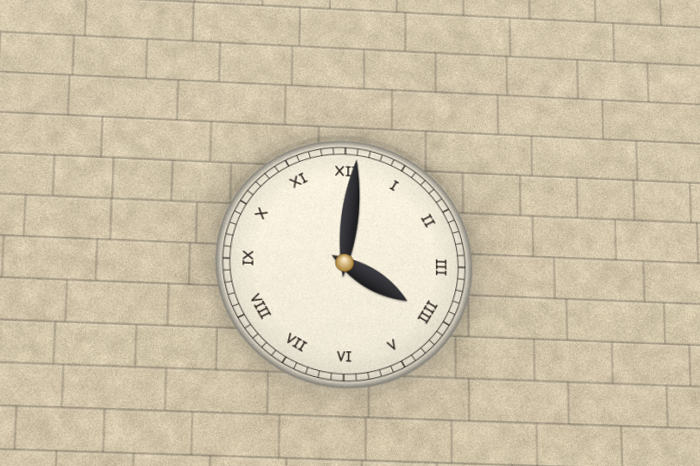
{"hour": 4, "minute": 1}
